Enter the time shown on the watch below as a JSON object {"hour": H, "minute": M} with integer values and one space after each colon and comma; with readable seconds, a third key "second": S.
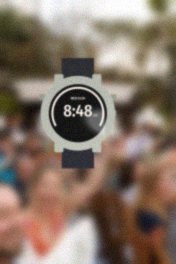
{"hour": 8, "minute": 48}
